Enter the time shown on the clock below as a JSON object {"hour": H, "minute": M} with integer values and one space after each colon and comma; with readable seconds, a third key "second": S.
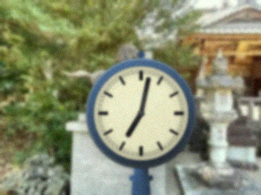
{"hour": 7, "minute": 2}
